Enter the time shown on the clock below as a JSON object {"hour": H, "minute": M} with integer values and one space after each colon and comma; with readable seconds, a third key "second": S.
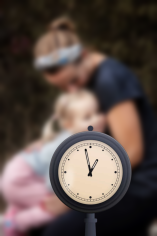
{"hour": 12, "minute": 58}
